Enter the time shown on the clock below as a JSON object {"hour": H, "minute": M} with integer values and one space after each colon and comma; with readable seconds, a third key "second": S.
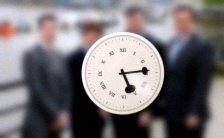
{"hour": 5, "minute": 14}
